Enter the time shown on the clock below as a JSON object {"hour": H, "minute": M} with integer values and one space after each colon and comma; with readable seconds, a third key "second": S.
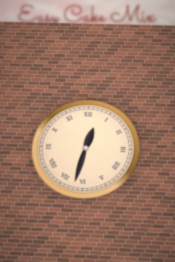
{"hour": 12, "minute": 32}
